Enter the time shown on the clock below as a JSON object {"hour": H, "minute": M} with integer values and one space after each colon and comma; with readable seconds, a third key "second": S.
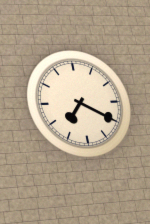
{"hour": 7, "minute": 20}
